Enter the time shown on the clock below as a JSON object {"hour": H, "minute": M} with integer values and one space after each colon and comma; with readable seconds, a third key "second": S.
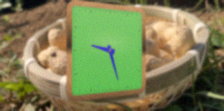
{"hour": 9, "minute": 27}
